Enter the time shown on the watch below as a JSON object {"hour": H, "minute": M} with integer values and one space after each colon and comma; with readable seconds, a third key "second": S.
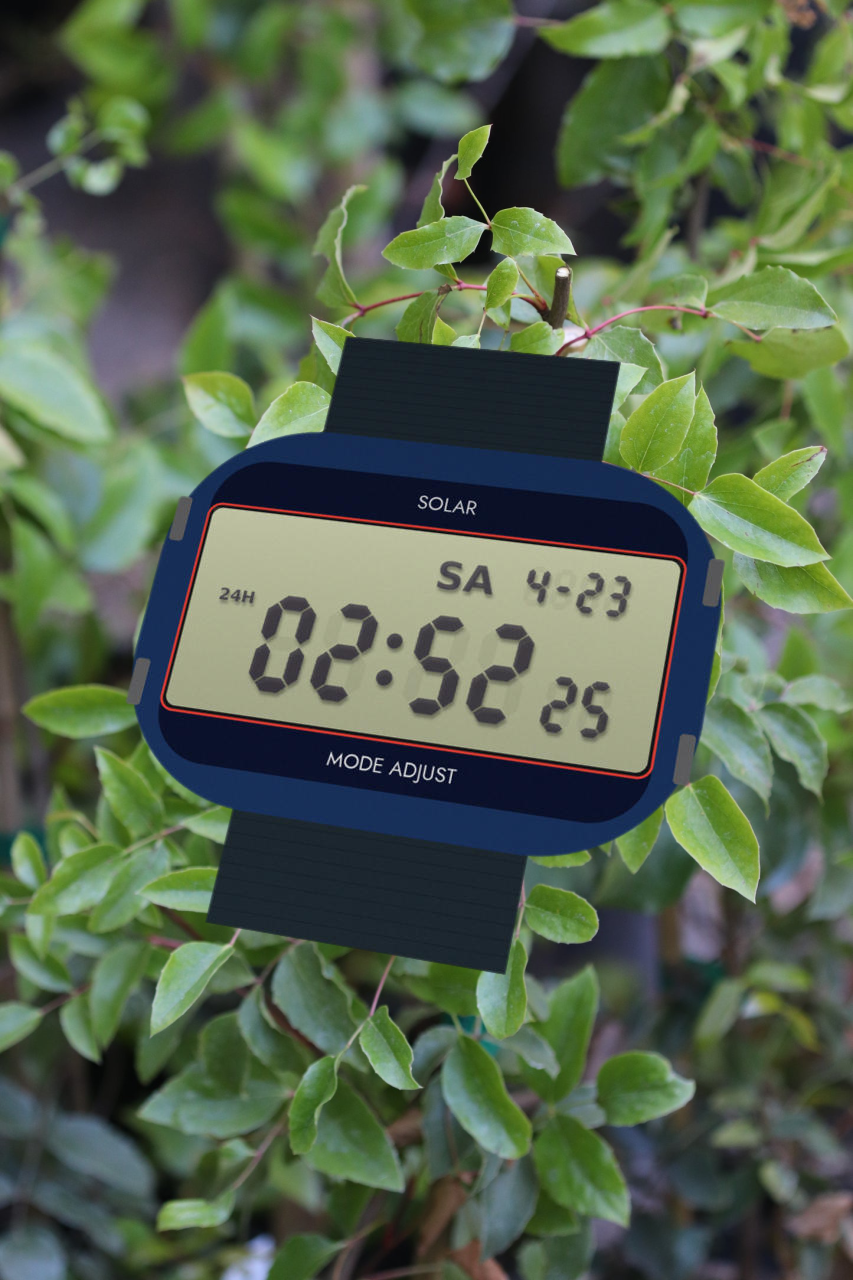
{"hour": 2, "minute": 52, "second": 25}
